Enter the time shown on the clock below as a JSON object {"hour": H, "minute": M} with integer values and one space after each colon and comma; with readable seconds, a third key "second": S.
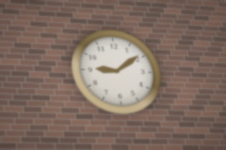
{"hour": 9, "minute": 9}
